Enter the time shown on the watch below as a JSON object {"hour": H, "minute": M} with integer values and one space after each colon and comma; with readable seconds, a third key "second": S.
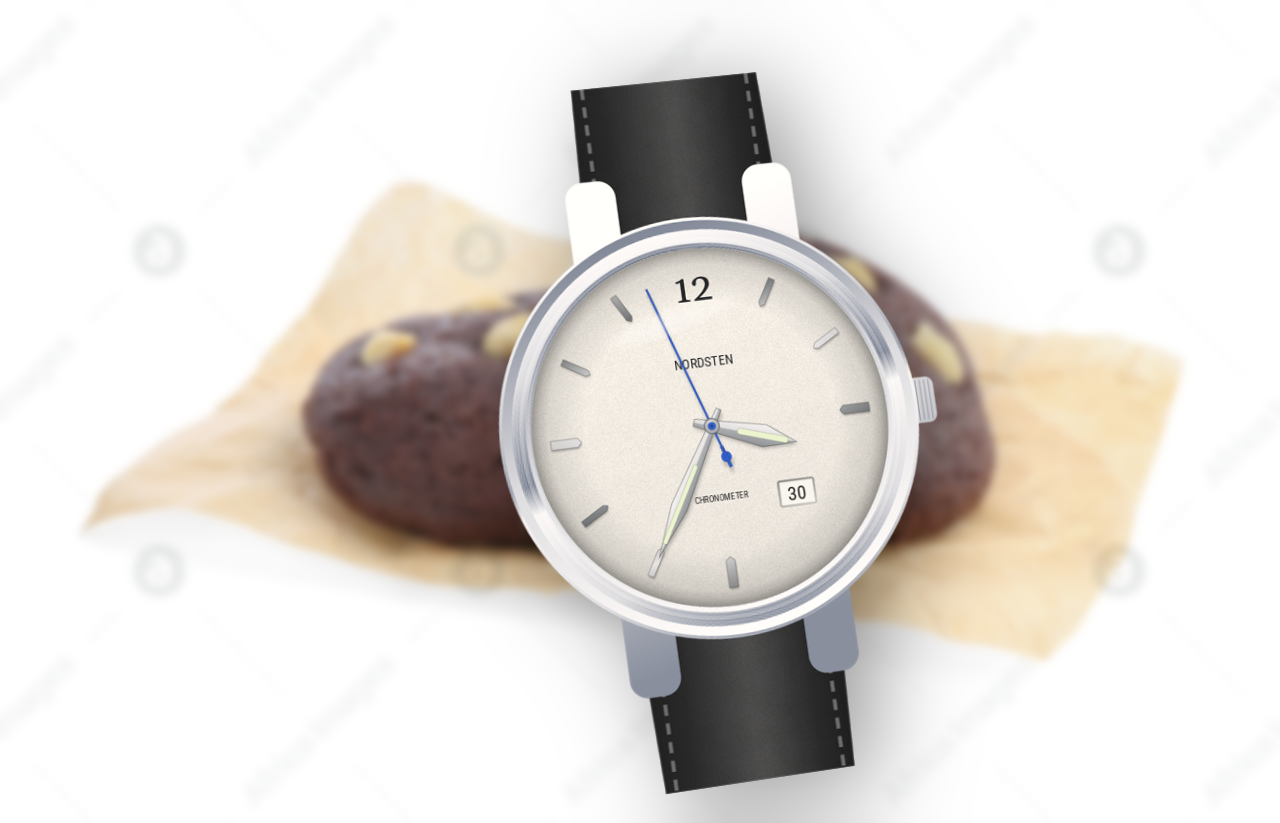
{"hour": 3, "minute": 34, "second": 57}
